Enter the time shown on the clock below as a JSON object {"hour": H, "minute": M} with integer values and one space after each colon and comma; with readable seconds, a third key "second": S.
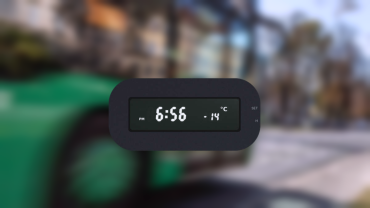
{"hour": 6, "minute": 56}
